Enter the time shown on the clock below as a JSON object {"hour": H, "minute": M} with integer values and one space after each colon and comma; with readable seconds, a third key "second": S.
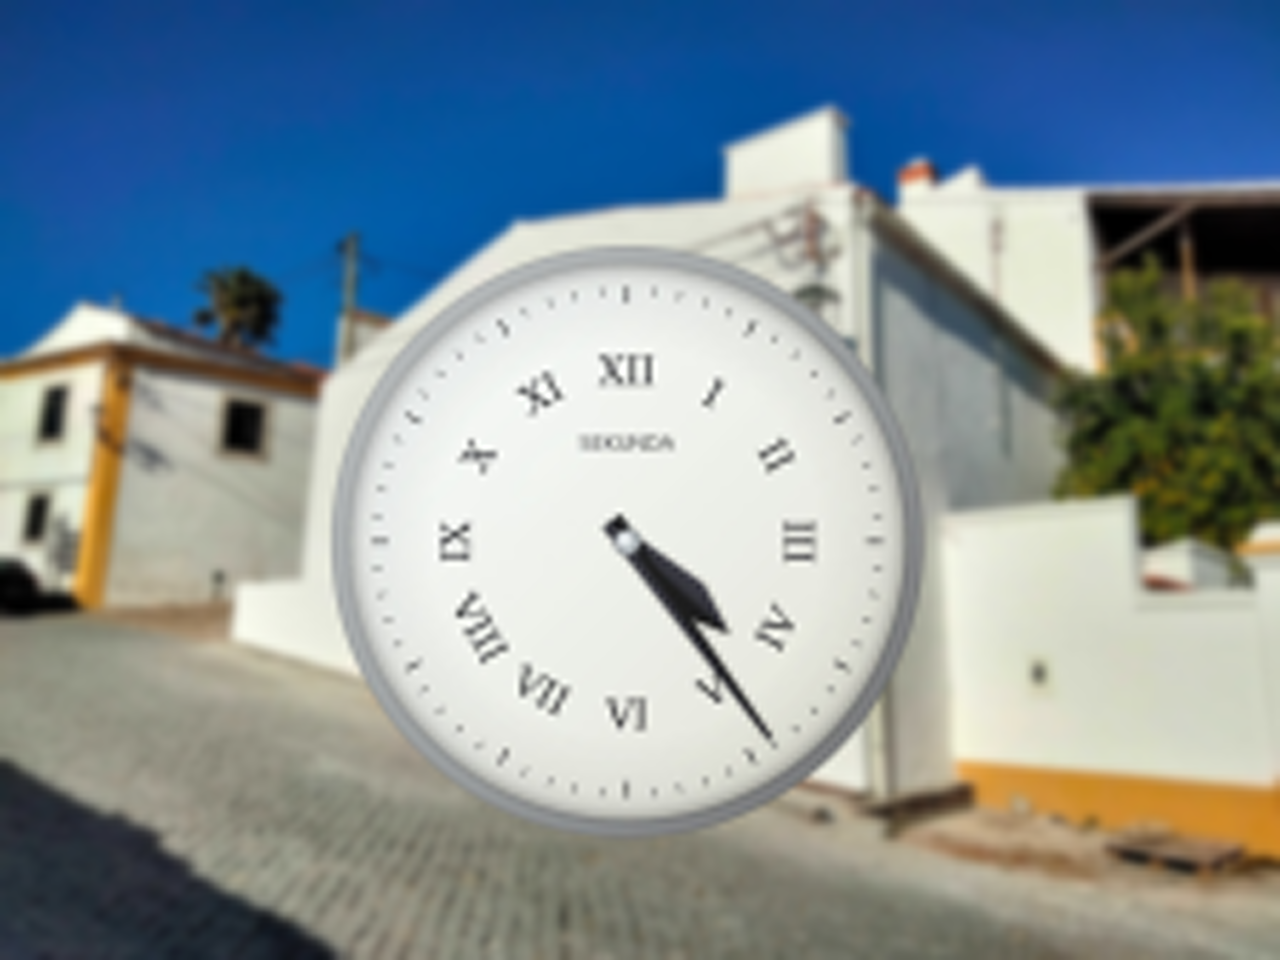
{"hour": 4, "minute": 24}
